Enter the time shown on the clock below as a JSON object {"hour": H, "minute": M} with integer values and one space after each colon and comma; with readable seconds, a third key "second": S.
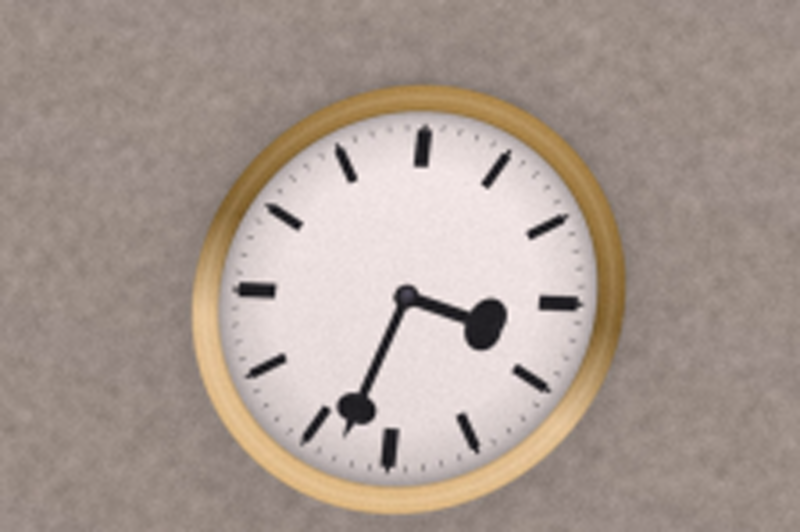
{"hour": 3, "minute": 33}
